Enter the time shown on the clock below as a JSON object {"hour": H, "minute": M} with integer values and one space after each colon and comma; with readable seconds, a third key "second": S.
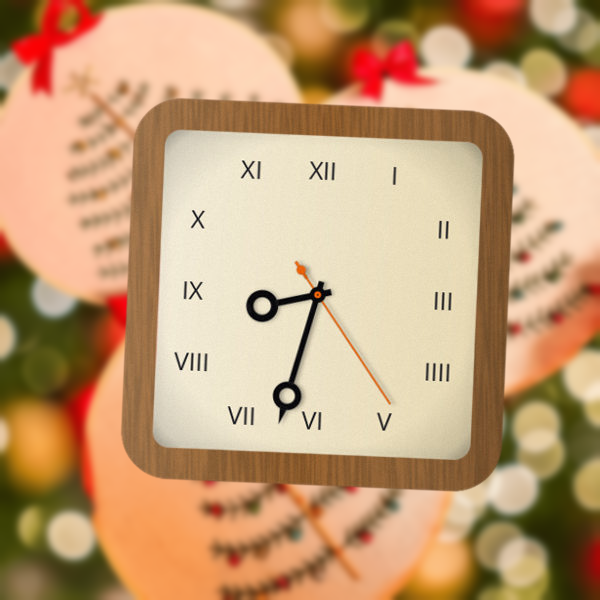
{"hour": 8, "minute": 32, "second": 24}
